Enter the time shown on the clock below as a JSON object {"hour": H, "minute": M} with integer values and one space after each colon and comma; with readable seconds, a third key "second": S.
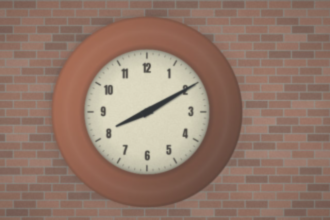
{"hour": 8, "minute": 10}
